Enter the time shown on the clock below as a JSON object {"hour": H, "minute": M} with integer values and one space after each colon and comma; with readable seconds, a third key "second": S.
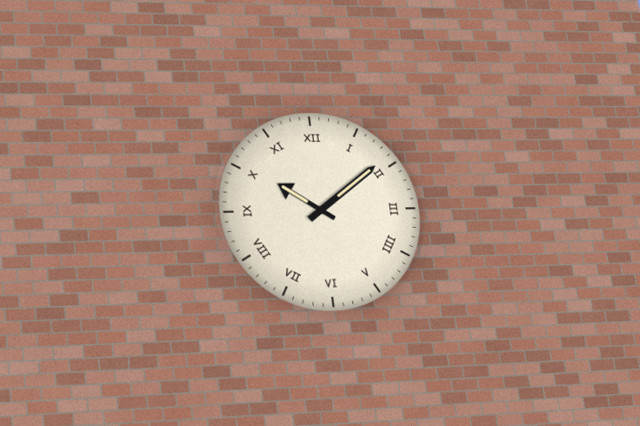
{"hour": 10, "minute": 9}
